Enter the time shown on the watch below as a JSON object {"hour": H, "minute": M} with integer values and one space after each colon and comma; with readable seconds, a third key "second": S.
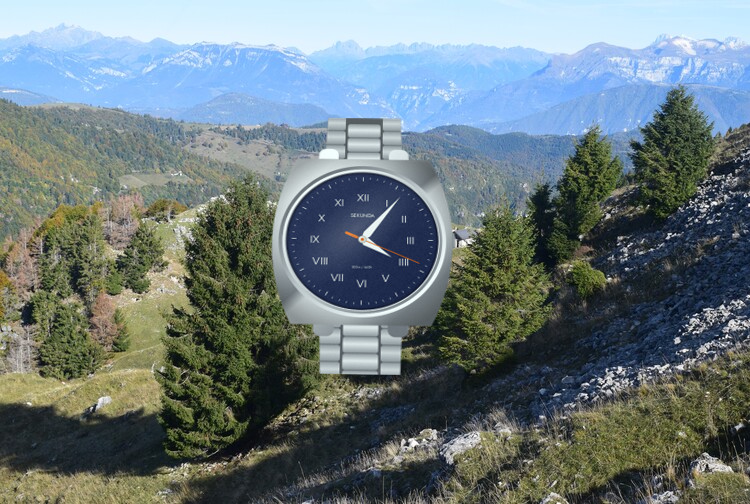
{"hour": 4, "minute": 6, "second": 19}
